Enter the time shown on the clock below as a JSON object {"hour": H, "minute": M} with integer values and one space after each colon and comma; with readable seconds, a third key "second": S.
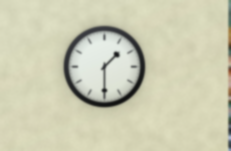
{"hour": 1, "minute": 30}
